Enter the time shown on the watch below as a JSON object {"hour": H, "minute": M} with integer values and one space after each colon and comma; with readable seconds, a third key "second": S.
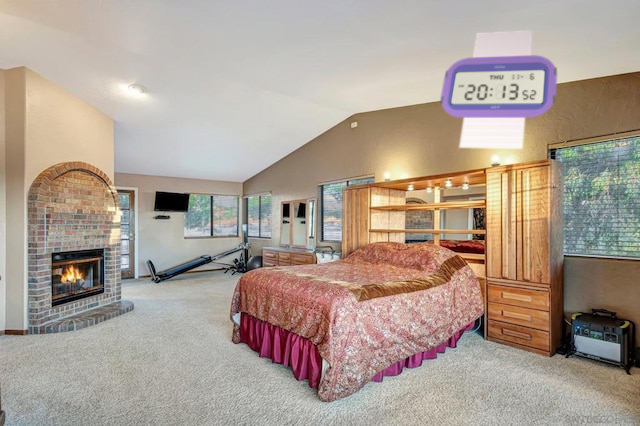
{"hour": 20, "minute": 13, "second": 52}
